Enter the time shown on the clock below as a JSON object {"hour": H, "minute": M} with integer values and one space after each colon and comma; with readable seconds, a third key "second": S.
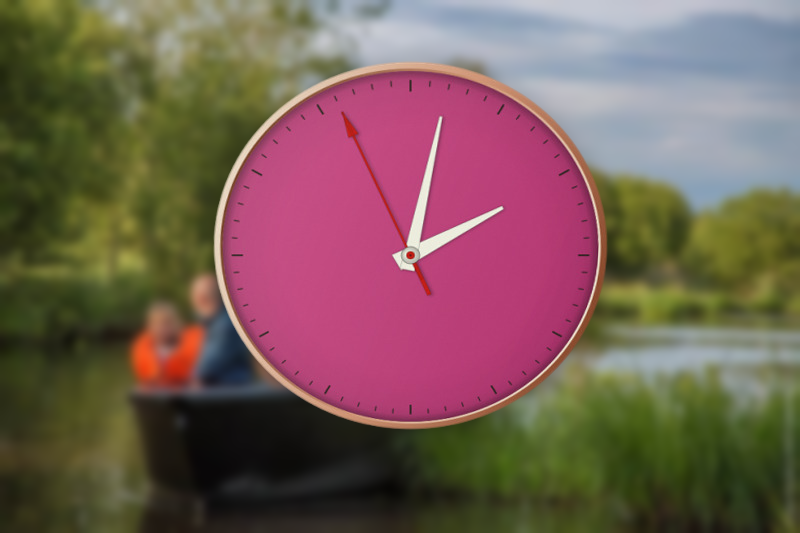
{"hour": 2, "minute": 1, "second": 56}
